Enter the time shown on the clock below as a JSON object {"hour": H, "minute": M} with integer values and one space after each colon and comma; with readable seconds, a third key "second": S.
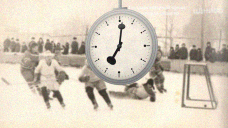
{"hour": 7, "minute": 1}
